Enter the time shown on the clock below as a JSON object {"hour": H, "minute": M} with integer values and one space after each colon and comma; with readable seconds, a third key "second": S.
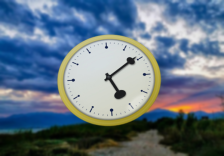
{"hour": 5, "minute": 9}
